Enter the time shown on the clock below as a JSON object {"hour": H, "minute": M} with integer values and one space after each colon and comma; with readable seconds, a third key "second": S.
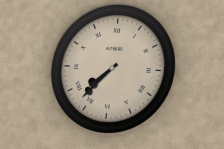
{"hour": 7, "minute": 37}
